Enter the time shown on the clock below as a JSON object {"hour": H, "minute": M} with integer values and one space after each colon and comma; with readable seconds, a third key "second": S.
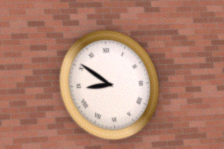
{"hour": 8, "minute": 51}
